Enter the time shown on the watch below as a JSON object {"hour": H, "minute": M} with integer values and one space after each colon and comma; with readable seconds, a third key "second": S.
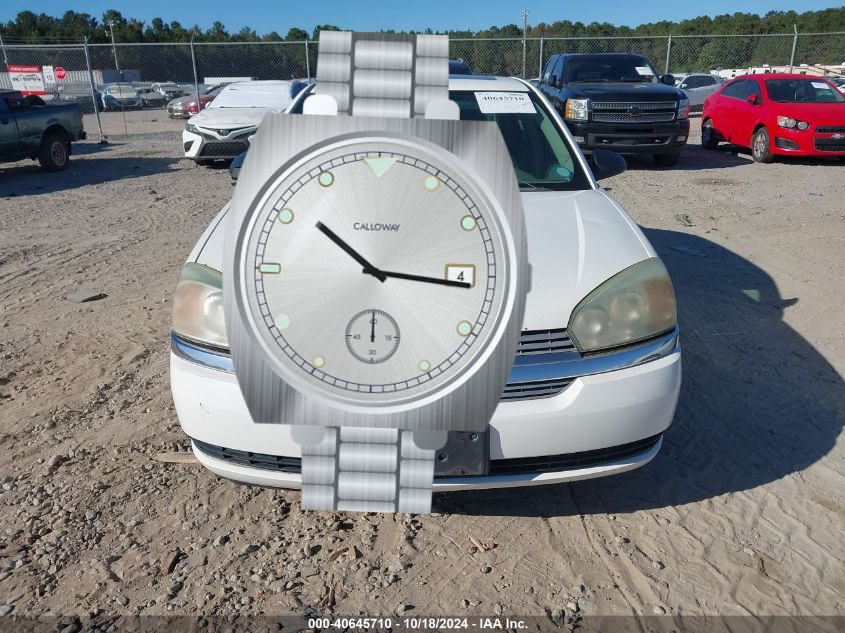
{"hour": 10, "minute": 16}
